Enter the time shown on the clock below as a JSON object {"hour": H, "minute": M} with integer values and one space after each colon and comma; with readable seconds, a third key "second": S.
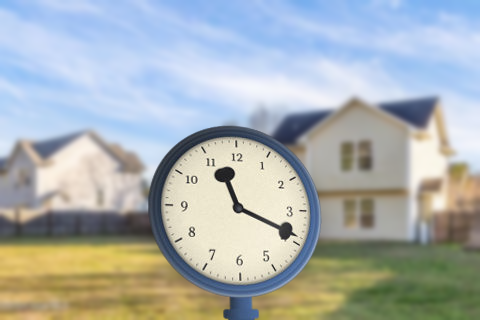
{"hour": 11, "minute": 19}
